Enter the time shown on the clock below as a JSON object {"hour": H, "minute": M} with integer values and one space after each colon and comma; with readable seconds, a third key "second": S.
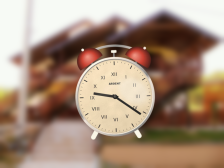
{"hour": 9, "minute": 21}
